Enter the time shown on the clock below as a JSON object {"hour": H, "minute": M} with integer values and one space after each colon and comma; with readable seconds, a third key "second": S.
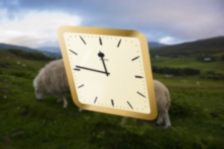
{"hour": 11, "minute": 46}
